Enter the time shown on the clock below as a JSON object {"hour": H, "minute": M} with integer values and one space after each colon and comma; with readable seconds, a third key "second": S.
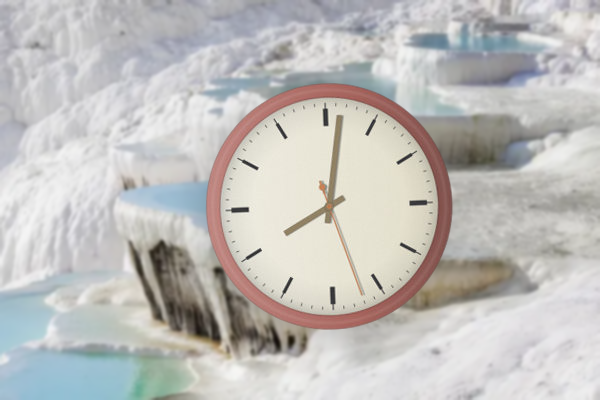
{"hour": 8, "minute": 1, "second": 27}
